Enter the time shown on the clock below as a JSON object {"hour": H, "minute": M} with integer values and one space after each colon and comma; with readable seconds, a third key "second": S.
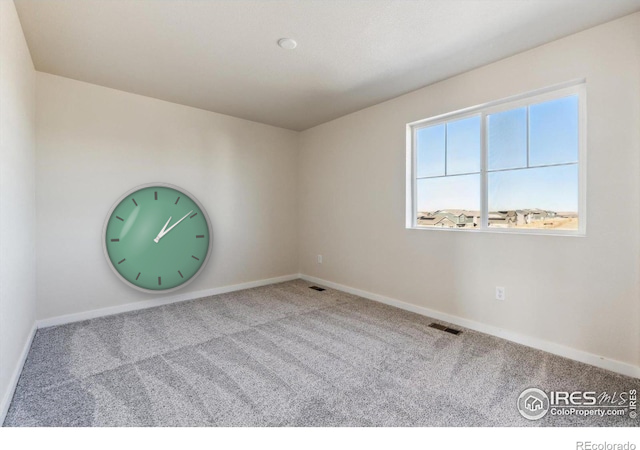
{"hour": 1, "minute": 9}
